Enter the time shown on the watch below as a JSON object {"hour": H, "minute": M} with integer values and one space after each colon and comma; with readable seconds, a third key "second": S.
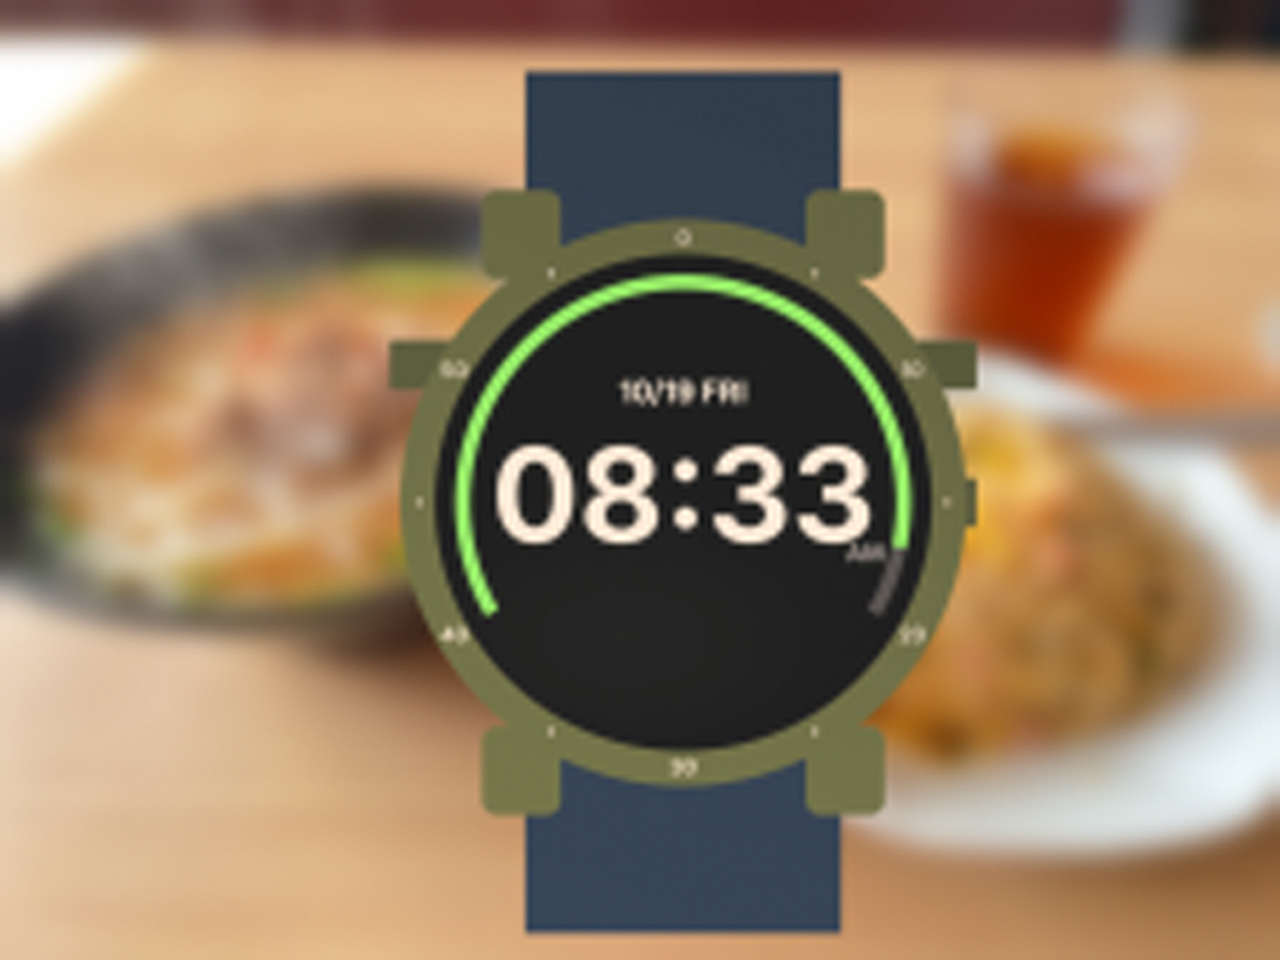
{"hour": 8, "minute": 33}
